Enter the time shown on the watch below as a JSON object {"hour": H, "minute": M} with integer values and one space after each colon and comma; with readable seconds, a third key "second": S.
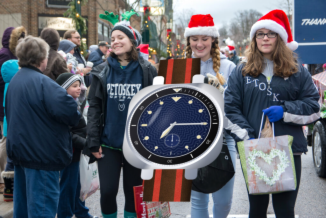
{"hour": 7, "minute": 15}
